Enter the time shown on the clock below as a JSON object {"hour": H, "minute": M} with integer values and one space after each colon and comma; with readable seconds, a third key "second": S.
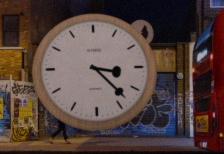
{"hour": 3, "minute": 23}
